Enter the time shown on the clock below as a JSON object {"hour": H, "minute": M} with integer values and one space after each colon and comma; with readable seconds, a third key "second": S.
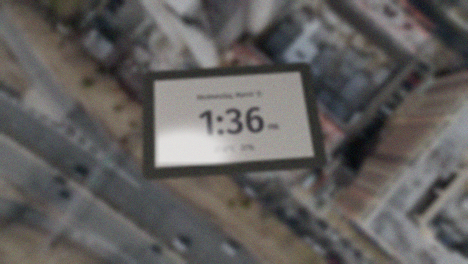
{"hour": 1, "minute": 36}
